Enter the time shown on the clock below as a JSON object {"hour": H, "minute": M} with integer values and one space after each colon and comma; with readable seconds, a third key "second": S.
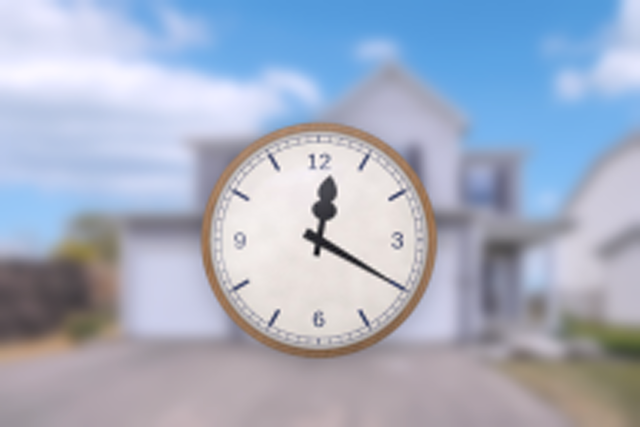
{"hour": 12, "minute": 20}
